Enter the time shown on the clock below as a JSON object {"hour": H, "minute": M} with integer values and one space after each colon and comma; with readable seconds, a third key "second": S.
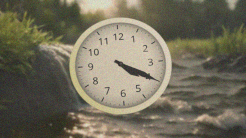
{"hour": 4, "minute": 20}
